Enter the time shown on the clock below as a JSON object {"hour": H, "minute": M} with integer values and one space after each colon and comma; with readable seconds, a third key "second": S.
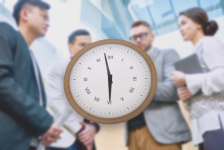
{"hour": 5, "minute": 58}
